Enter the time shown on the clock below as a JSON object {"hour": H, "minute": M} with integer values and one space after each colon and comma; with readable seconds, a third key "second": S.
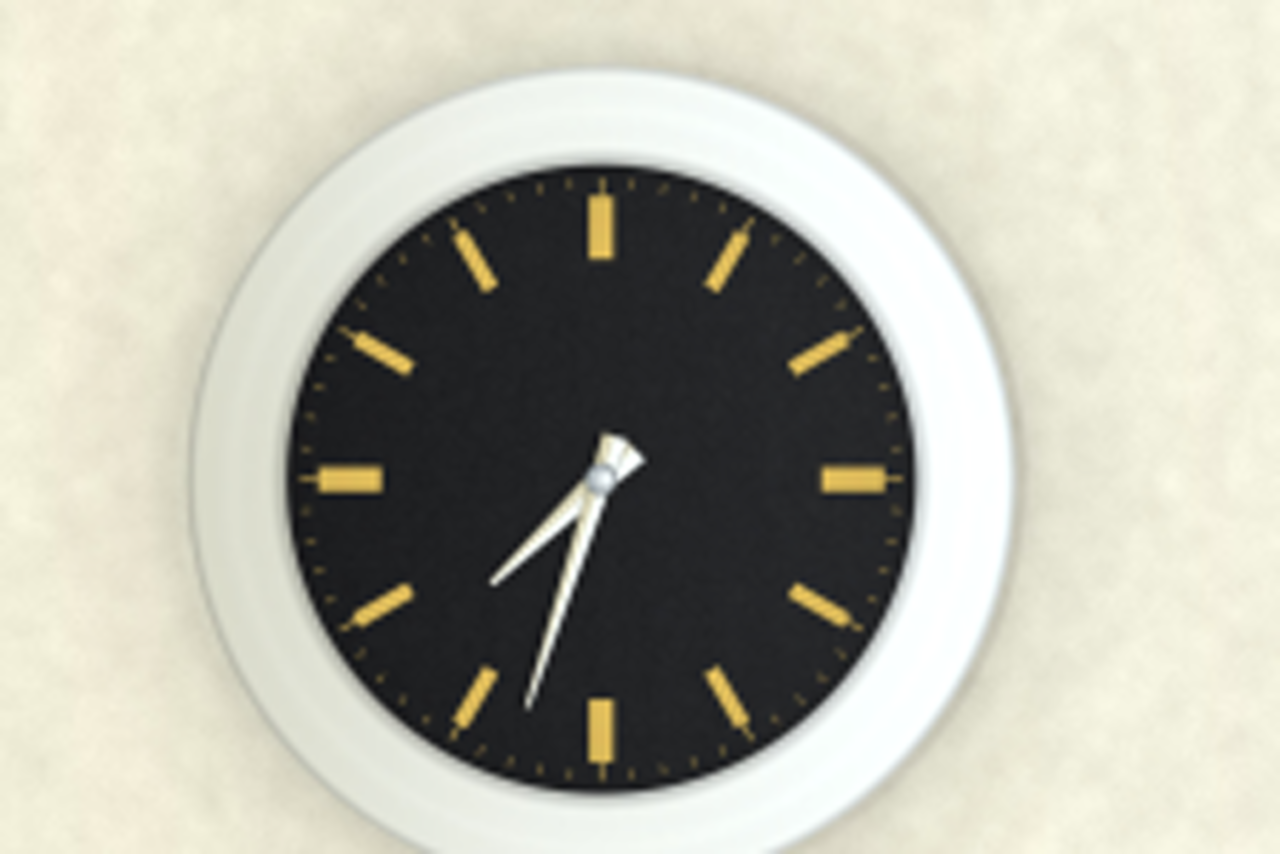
{"hour": 7, "minute": 33}
